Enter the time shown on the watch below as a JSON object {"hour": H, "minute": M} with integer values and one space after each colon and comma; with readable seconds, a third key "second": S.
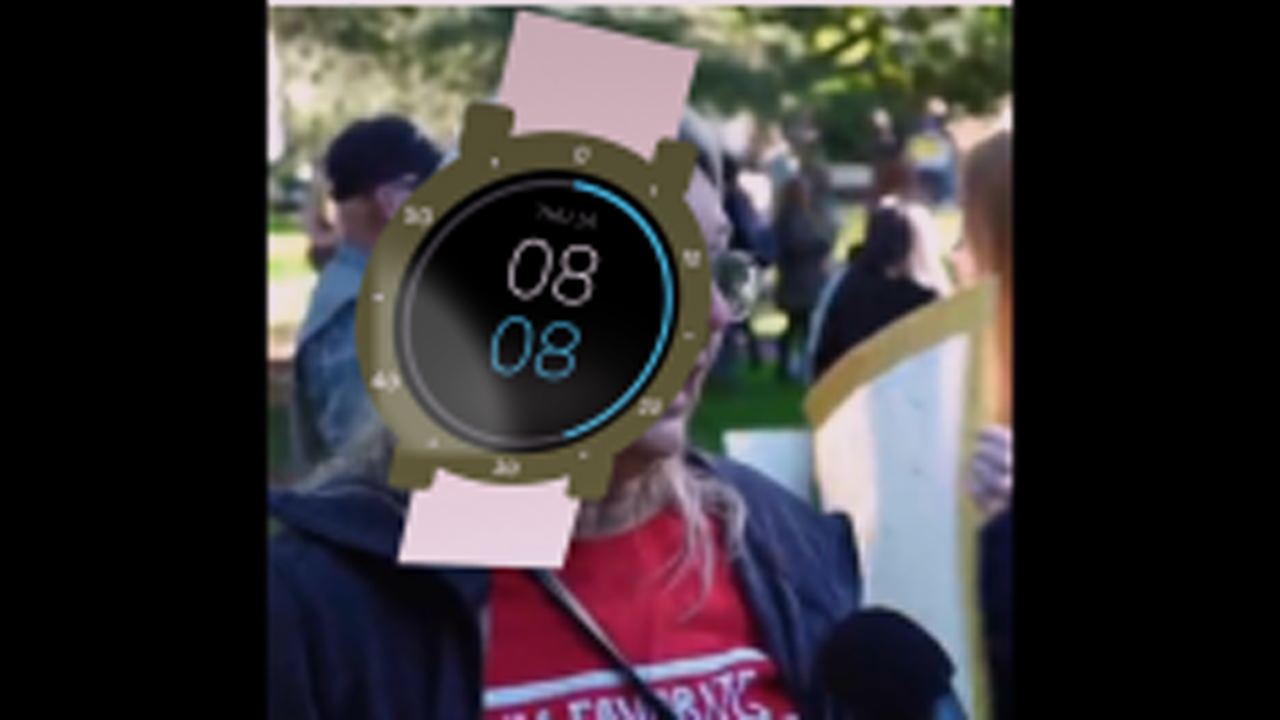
{"hour": 8, "minute": 8}
